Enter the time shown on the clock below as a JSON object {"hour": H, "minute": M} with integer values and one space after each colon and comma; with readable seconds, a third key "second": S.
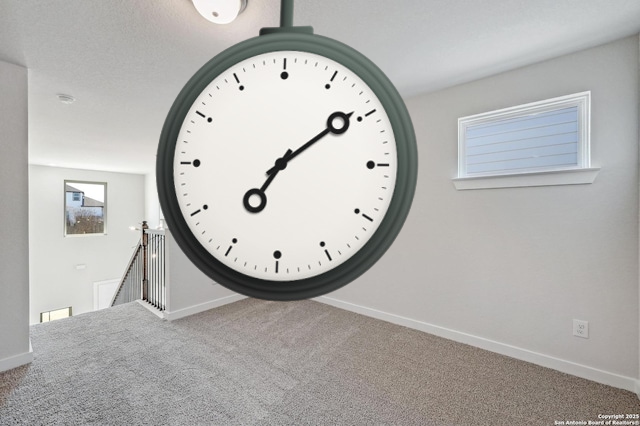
{"hour": 7, "minute": 9}
